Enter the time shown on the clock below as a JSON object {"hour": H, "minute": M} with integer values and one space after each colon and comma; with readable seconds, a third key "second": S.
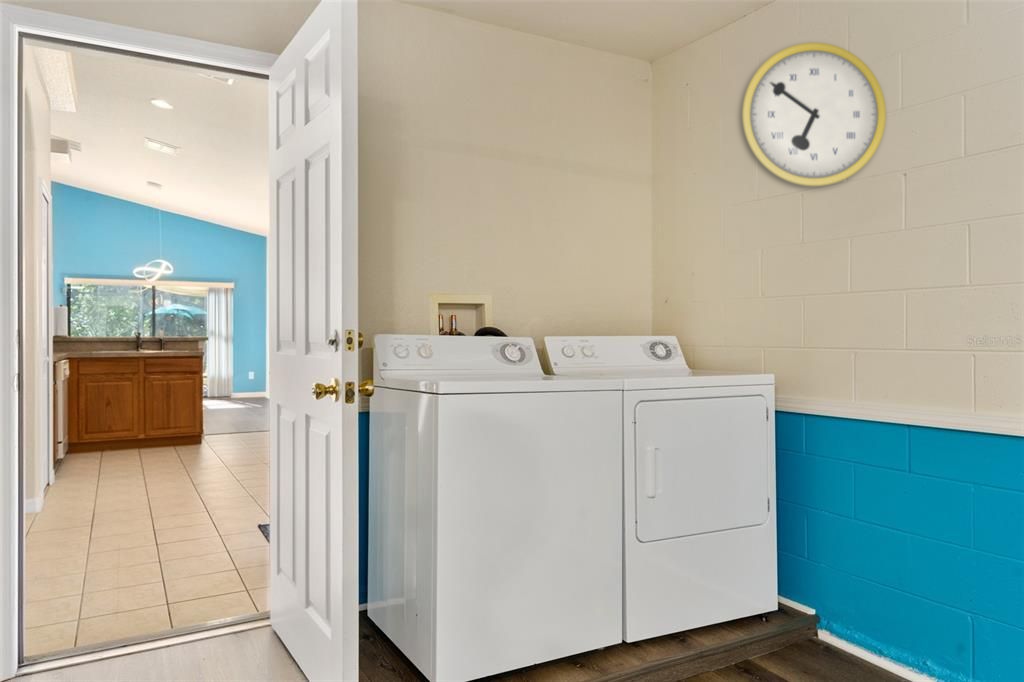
{"hour": 6, "minute": 51}
